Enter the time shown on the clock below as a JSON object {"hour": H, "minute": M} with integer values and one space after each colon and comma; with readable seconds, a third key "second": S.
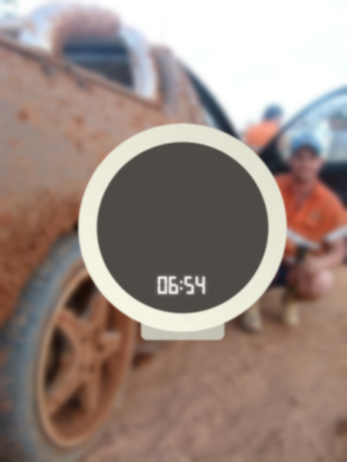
{"hour": 6, "minute": 54}
